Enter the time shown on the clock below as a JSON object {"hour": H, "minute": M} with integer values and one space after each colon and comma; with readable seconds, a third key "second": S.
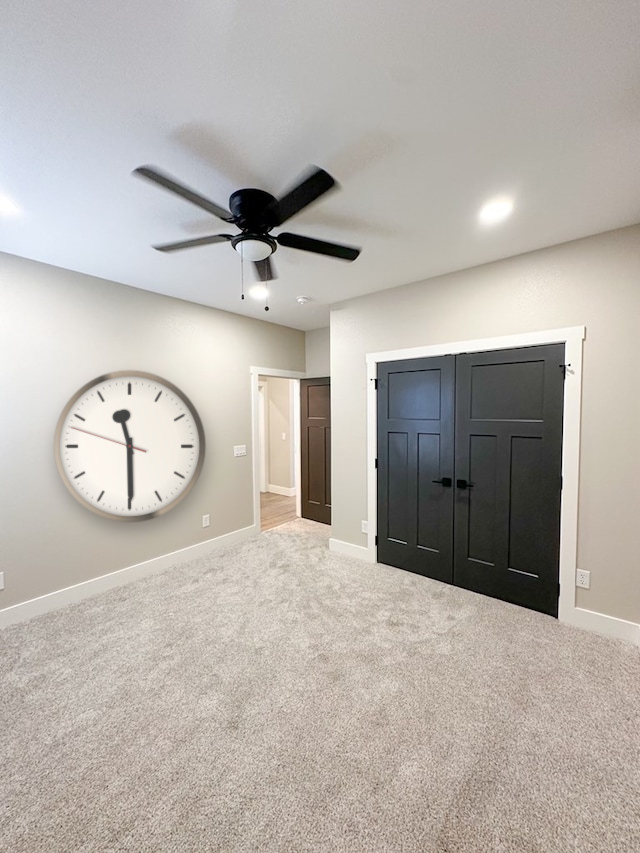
{"hour": 11, "minute": 29, "second": 48}
